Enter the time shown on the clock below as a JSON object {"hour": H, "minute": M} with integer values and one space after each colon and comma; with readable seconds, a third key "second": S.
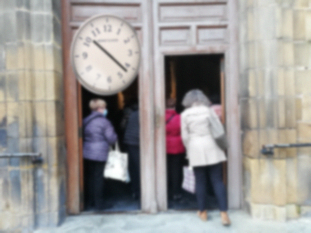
{"hour": 10, "minute": 22}
